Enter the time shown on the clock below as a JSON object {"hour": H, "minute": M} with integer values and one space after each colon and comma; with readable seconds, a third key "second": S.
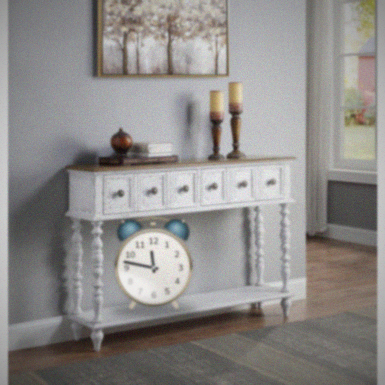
{"hour": 11, "minute": 47}
